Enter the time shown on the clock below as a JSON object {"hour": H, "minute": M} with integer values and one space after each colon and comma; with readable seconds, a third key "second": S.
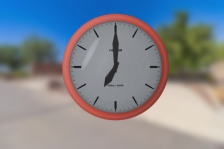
{"hour": 7, "minute": 0}
